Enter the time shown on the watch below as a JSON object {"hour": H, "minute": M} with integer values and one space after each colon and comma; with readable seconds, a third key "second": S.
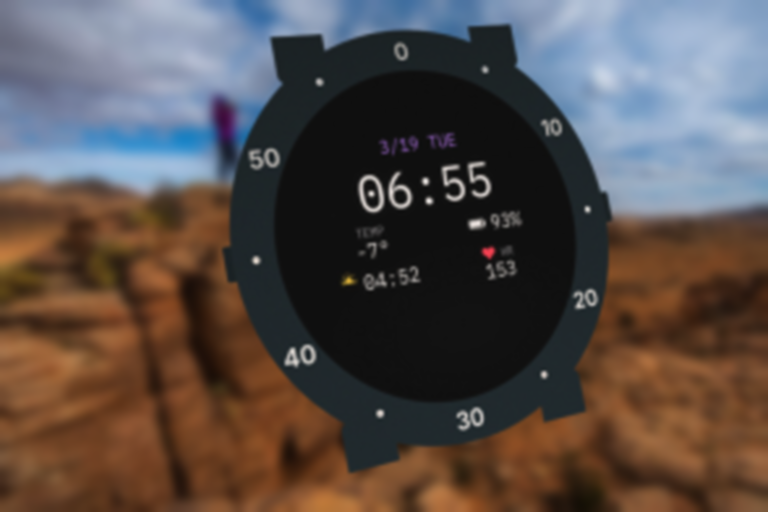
{"hour": 6, "minute": 55}
